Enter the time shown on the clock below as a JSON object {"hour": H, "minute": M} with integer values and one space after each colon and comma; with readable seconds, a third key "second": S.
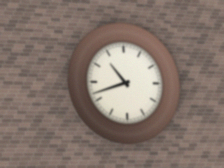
{"hour": 10, "minute": 42}
